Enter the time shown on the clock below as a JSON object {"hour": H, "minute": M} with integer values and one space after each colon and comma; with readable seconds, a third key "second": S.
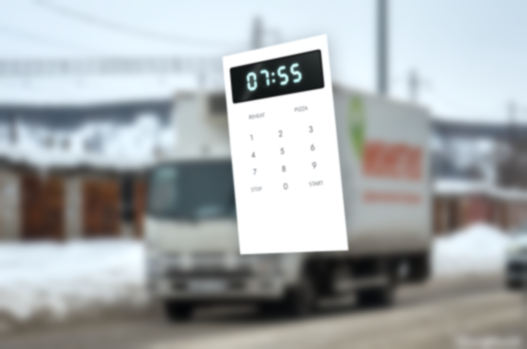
{"hour": 7, "minute": 55}
